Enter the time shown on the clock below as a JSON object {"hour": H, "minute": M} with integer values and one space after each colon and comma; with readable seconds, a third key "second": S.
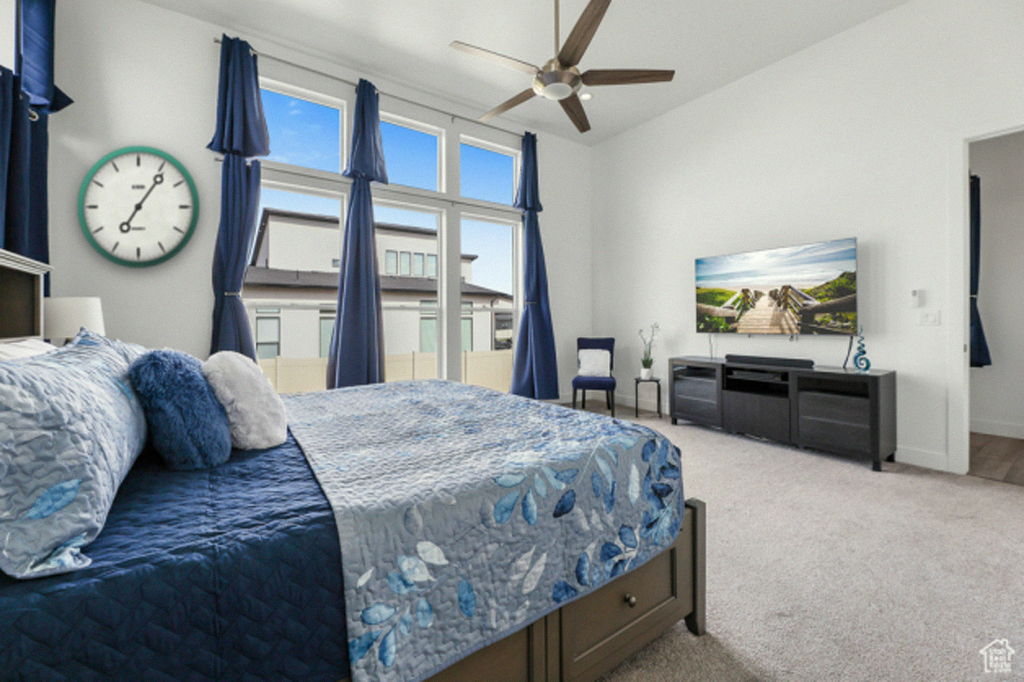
{"hour": 7, "minute": 6}
